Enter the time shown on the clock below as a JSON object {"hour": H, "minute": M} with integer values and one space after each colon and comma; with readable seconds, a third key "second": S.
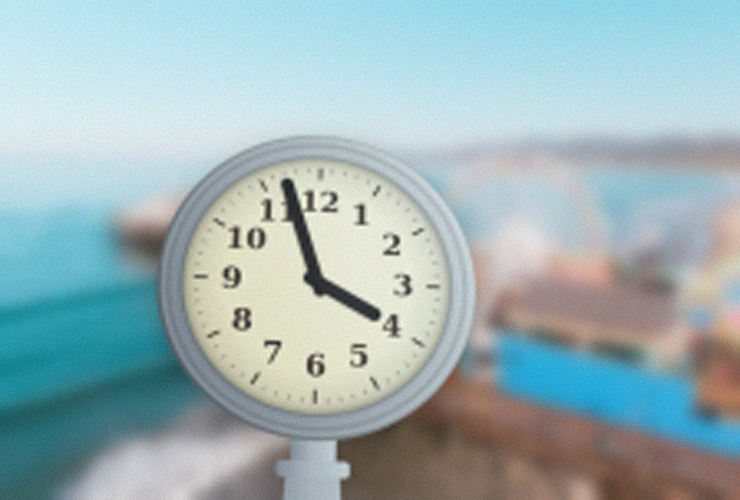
{"hour": 3, "minute": 57}
